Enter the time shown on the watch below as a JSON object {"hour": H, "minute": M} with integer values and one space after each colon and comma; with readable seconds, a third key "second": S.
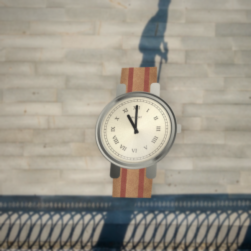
{"hour": 11, "minute": 0}
